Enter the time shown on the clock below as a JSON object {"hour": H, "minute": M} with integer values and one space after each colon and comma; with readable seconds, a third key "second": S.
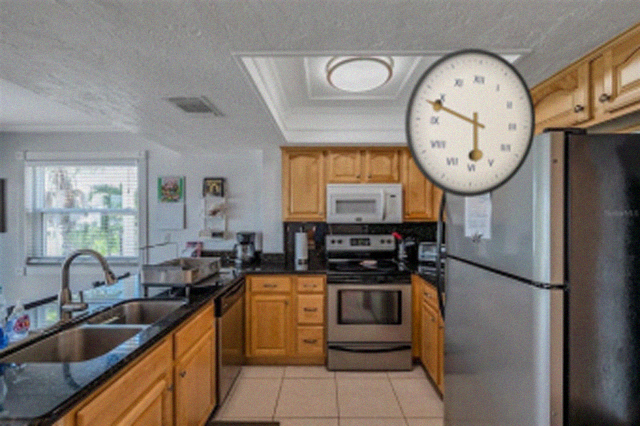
{"hour": 5, "minute": 48}
